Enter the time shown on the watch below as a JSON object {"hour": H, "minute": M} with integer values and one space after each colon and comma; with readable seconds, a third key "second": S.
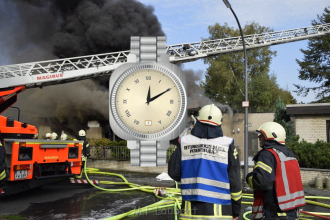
{"hour": 12, "minute": 10}
